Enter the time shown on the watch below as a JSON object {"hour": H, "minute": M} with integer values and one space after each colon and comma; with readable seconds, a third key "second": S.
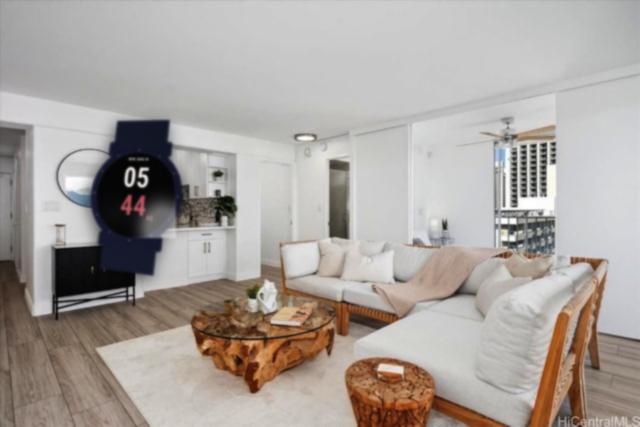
{"hour": 5, "minute": 44}
